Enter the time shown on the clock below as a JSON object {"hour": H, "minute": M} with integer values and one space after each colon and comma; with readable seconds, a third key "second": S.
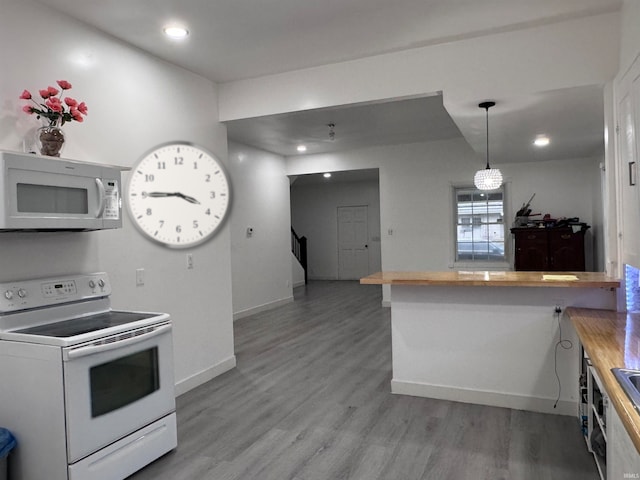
{"hour": 3, "minute": 45}
